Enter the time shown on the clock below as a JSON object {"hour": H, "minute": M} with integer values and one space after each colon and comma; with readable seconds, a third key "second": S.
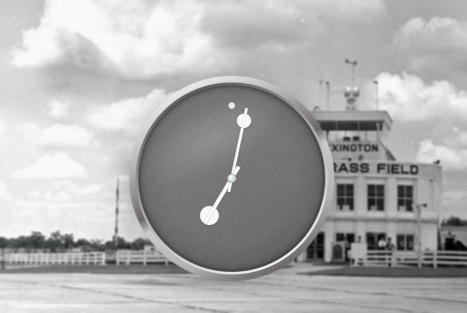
{"hour": 7, "minute": 2}
